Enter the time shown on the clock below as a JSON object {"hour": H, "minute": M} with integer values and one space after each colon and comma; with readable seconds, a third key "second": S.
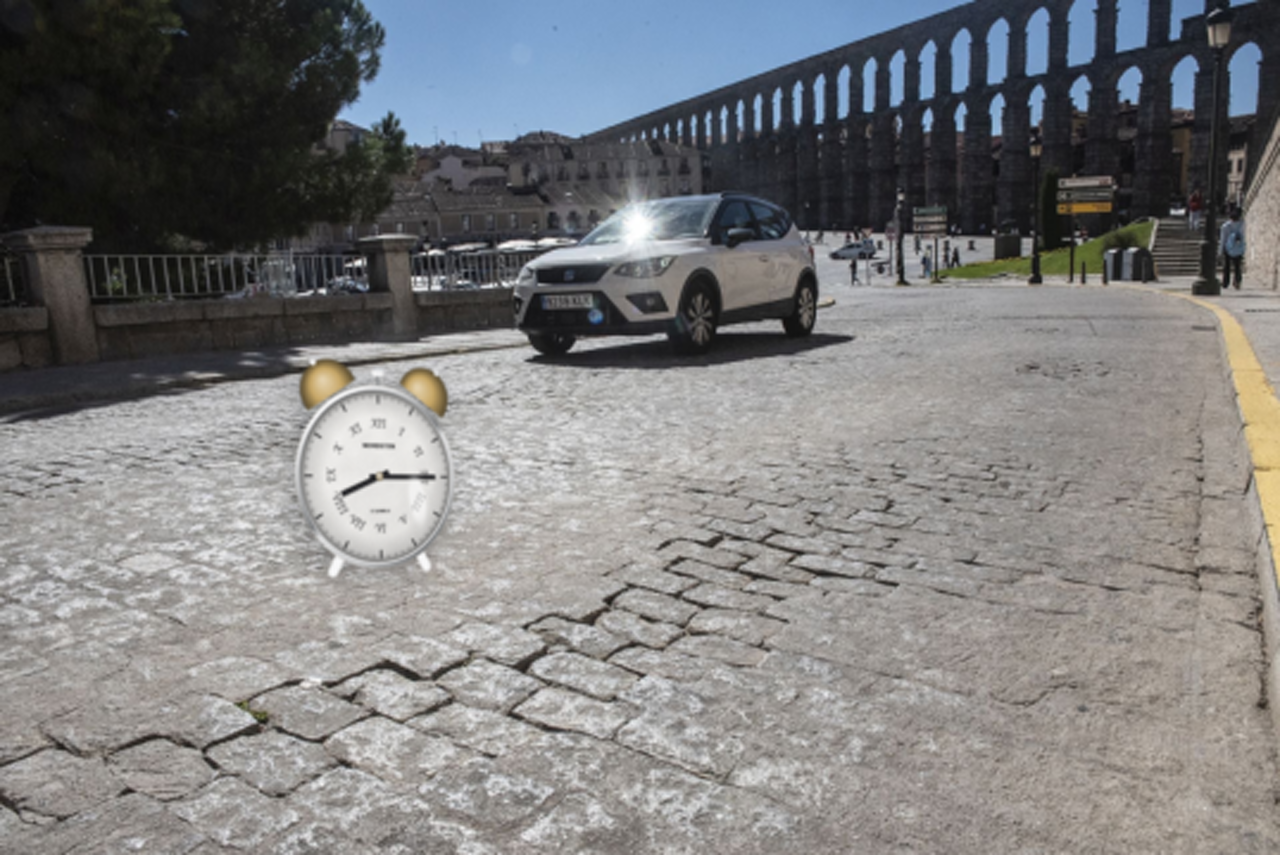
{"hour": 8, "minute": 15}
